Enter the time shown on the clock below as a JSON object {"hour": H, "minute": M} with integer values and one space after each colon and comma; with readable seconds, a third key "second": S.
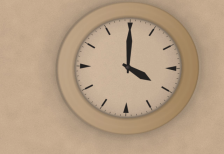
{"hour": 4, "minute": 0}
